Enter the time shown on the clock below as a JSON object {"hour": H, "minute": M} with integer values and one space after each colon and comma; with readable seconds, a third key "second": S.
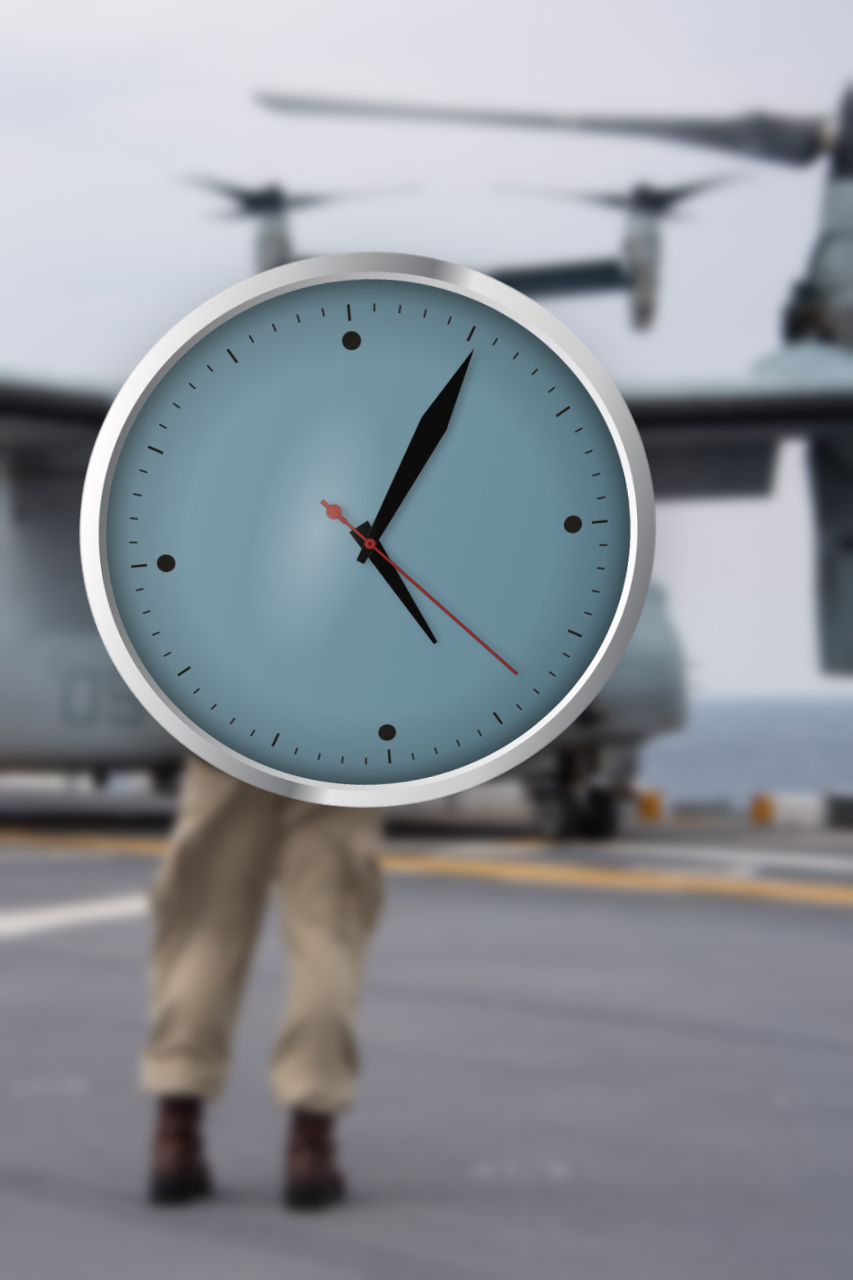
{"hour": 5, "minute": 5, "second": 23}
